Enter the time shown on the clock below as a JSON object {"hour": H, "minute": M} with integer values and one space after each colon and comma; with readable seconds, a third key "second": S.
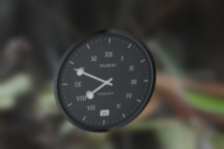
{"hour": 7, "minute": 49}
